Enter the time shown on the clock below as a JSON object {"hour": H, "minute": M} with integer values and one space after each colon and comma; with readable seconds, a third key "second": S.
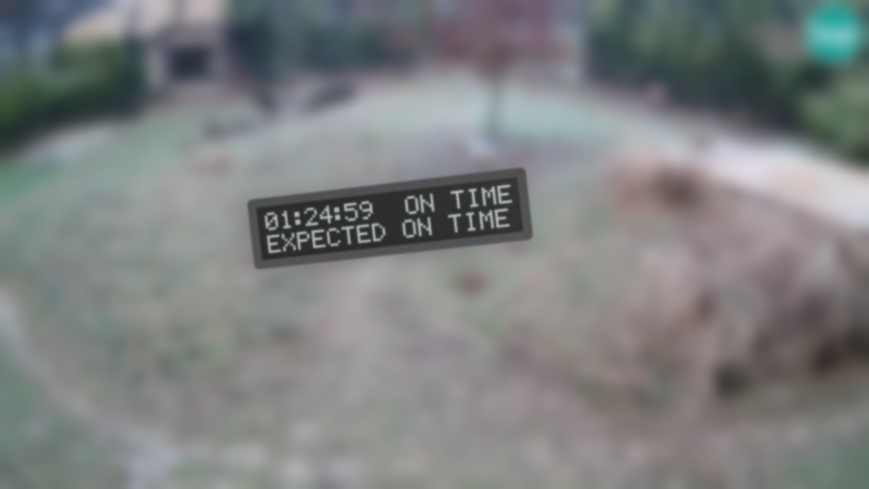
{"hour": 1, "minute": 24, "second": 59}
